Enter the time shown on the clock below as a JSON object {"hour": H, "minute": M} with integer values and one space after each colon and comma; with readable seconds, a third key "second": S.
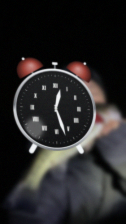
{"hour": 12, "minute": 27}
